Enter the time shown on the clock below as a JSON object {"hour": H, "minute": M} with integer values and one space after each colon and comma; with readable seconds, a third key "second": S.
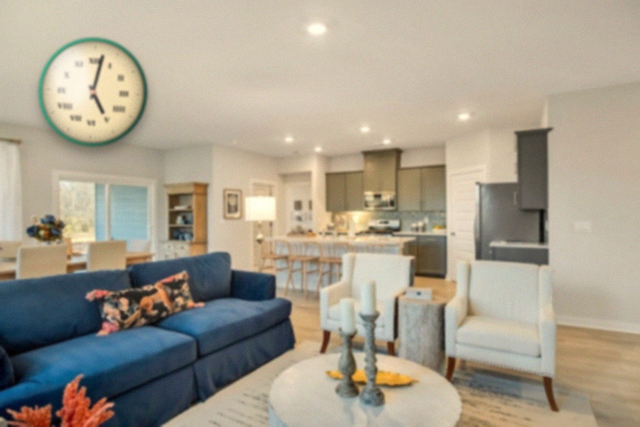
{"hour": 5, "minute": 2}
